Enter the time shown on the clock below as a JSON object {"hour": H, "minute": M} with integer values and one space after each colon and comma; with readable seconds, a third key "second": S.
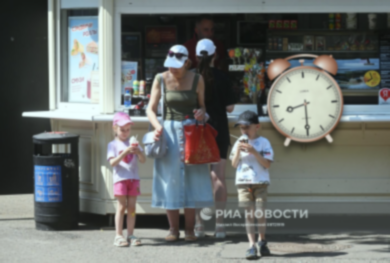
{"hour": 8, "minute": 30}
